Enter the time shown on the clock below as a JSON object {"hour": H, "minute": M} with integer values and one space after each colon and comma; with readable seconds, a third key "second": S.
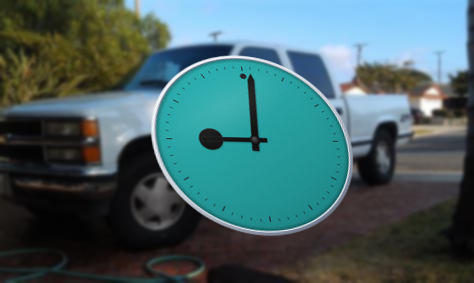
{"hour": 9, "minute": 1}
